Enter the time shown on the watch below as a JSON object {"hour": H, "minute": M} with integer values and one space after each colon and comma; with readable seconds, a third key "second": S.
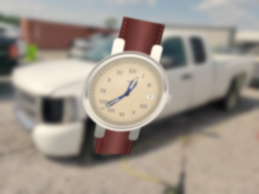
{"hour": 12, "minute": 38}
